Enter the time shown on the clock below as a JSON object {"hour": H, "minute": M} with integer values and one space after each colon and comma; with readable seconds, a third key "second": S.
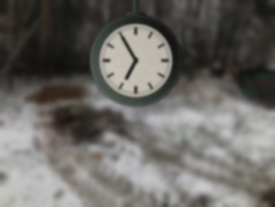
{"hour": 6, "minute": 55}
